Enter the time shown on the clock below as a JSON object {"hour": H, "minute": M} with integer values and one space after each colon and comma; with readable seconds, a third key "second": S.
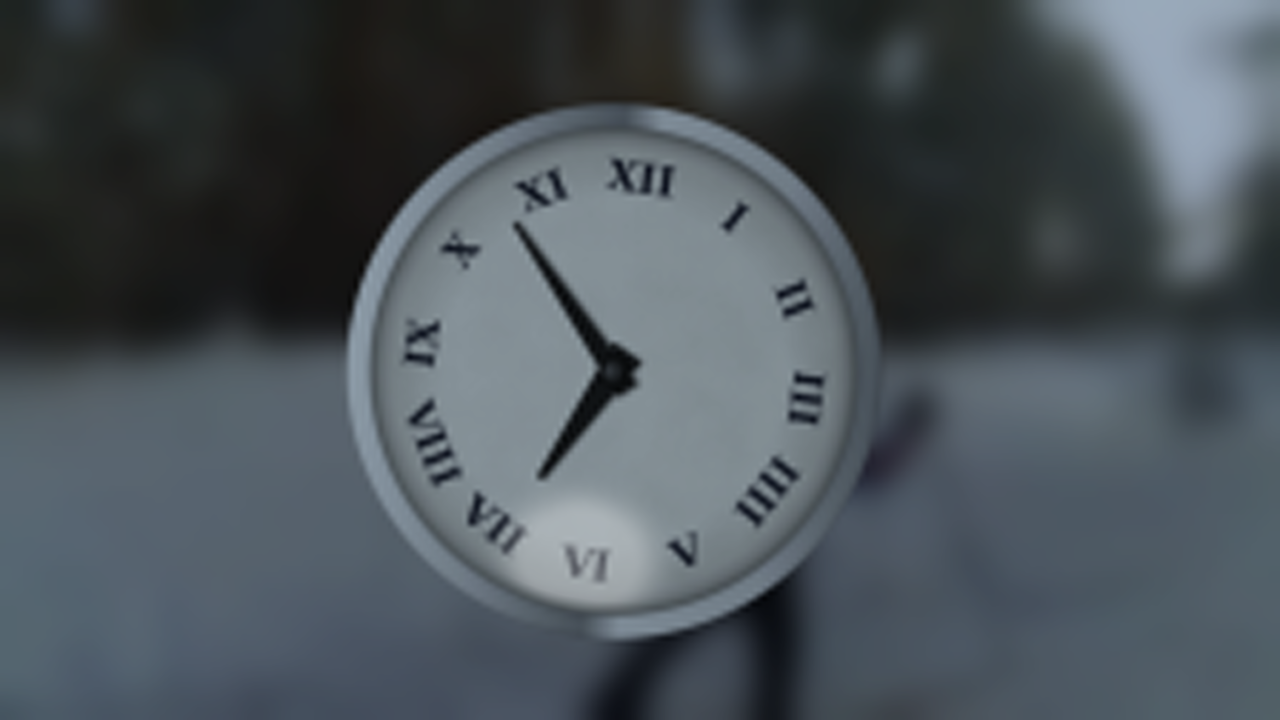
{"hour": 6, "minute": 53}
